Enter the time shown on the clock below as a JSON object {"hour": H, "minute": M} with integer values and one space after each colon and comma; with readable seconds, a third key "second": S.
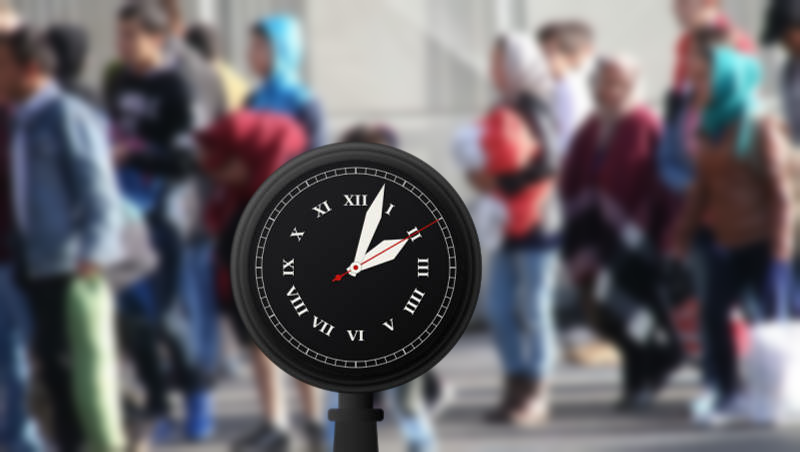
{"hour": 2, "minute": 3, "second": 10}
